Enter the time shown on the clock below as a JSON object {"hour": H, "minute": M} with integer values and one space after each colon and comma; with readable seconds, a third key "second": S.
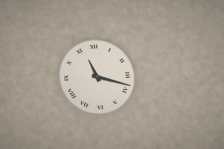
{"hour": 11, "minute": 18}
